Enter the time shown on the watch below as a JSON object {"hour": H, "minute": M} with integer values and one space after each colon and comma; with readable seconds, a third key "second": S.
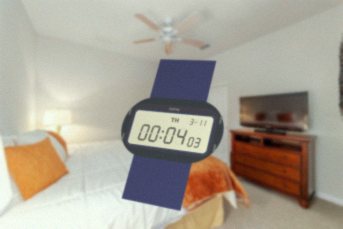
{"hour": 0, "minute": 4, "second": 3}
